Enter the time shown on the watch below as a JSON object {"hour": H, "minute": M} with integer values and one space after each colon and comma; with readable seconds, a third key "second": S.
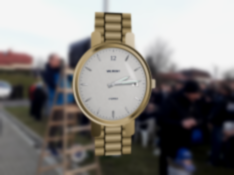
{"hour": 2, "minute": 14}
